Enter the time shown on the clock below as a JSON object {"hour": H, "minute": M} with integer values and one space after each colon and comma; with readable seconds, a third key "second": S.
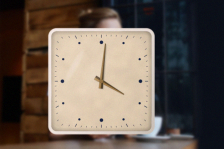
{"hour": 4, "minute": 1}
